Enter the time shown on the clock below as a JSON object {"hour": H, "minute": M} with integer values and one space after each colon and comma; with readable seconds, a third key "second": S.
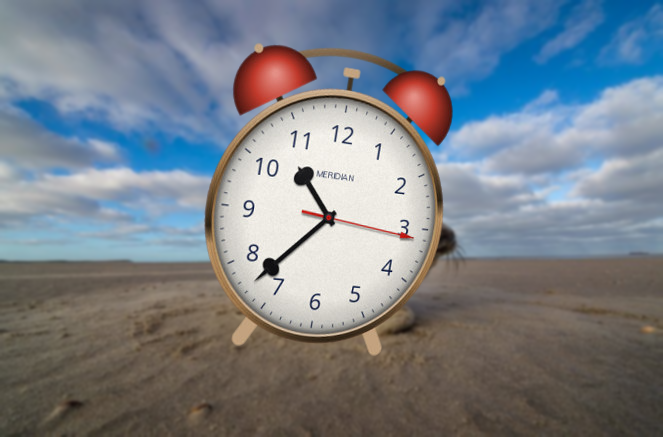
{"hour": 10, "minute": 37, "second": 16}
